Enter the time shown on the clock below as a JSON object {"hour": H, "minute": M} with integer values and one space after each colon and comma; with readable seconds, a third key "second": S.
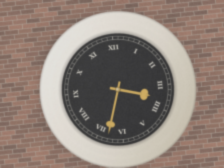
{"hour": 3, "minute": 33}
